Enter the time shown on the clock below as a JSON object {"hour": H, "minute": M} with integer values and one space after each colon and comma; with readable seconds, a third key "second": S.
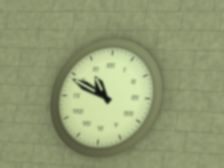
{"hour": 10, "minute": 49}
